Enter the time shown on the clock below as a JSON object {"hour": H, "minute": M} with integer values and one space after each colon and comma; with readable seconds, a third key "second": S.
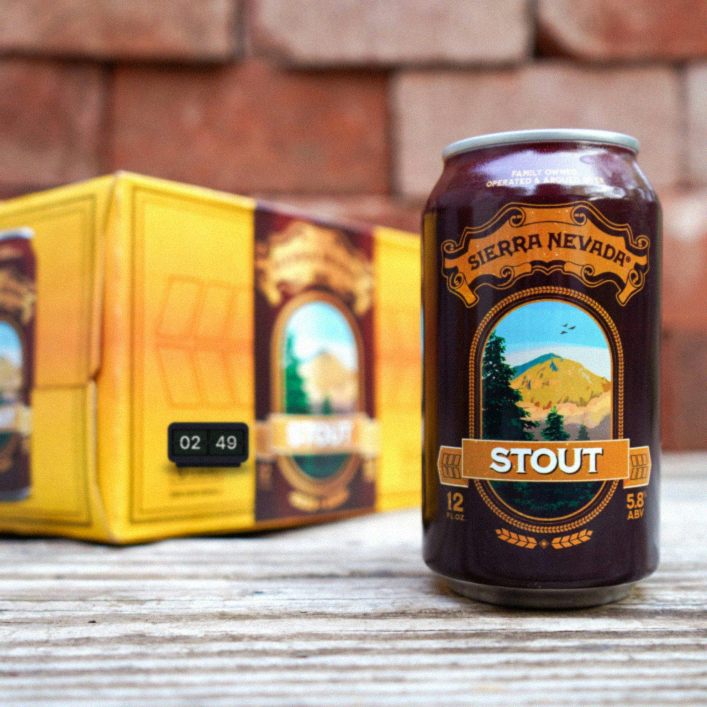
{"hour": 2, "minute": 49}
